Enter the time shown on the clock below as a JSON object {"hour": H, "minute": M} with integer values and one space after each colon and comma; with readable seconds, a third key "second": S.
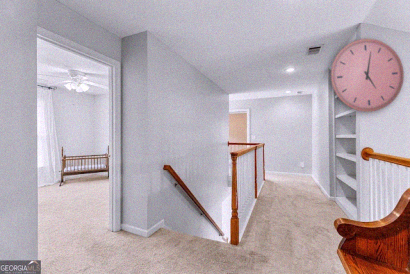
{"hour": 5, "minute": 2}
